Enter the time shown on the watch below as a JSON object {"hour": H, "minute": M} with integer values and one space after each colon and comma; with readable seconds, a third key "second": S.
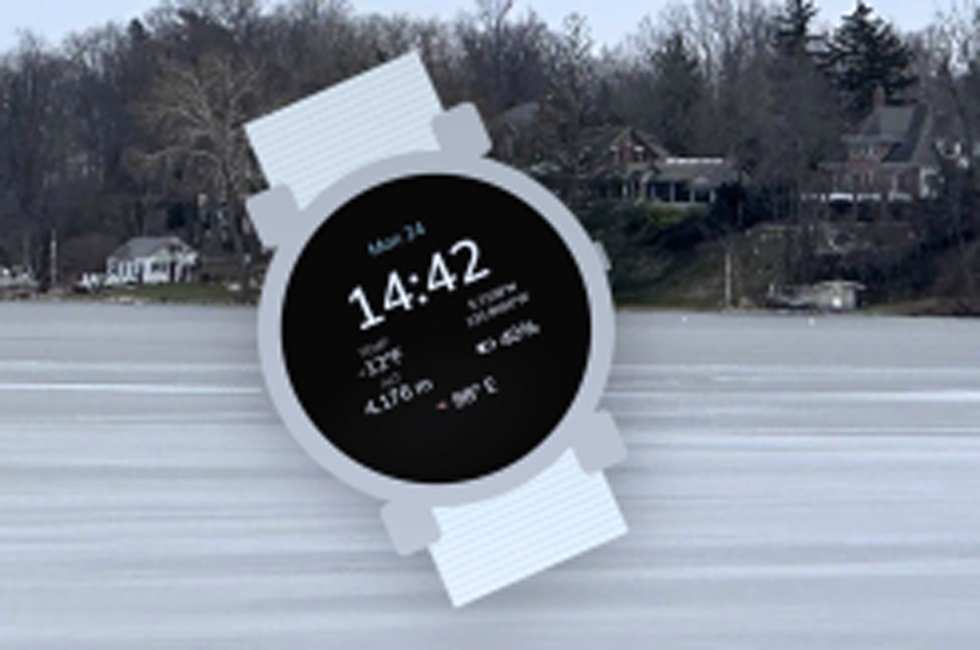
{"hour": 14, "minute": 42}
